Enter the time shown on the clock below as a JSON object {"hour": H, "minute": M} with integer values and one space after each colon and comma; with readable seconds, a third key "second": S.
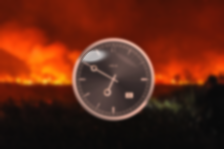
{"hour": 6, "minute": 50}
